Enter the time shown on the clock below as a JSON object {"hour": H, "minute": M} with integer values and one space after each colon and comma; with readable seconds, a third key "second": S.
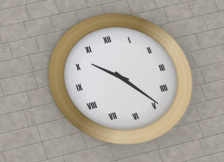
{"hour": 10, "minute": 24}
